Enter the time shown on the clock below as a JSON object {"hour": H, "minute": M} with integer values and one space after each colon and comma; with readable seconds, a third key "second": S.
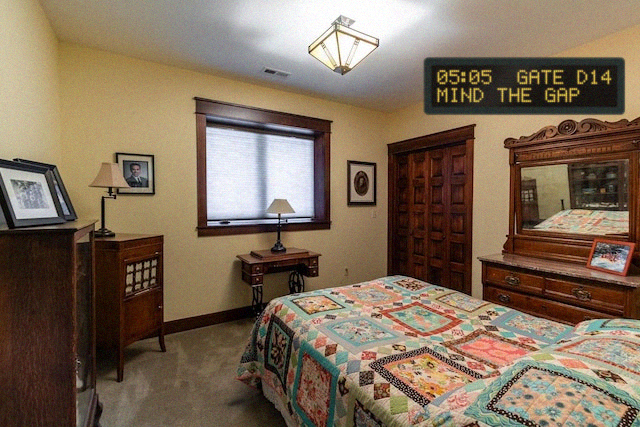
{"hour": 5, "minute": 5}
